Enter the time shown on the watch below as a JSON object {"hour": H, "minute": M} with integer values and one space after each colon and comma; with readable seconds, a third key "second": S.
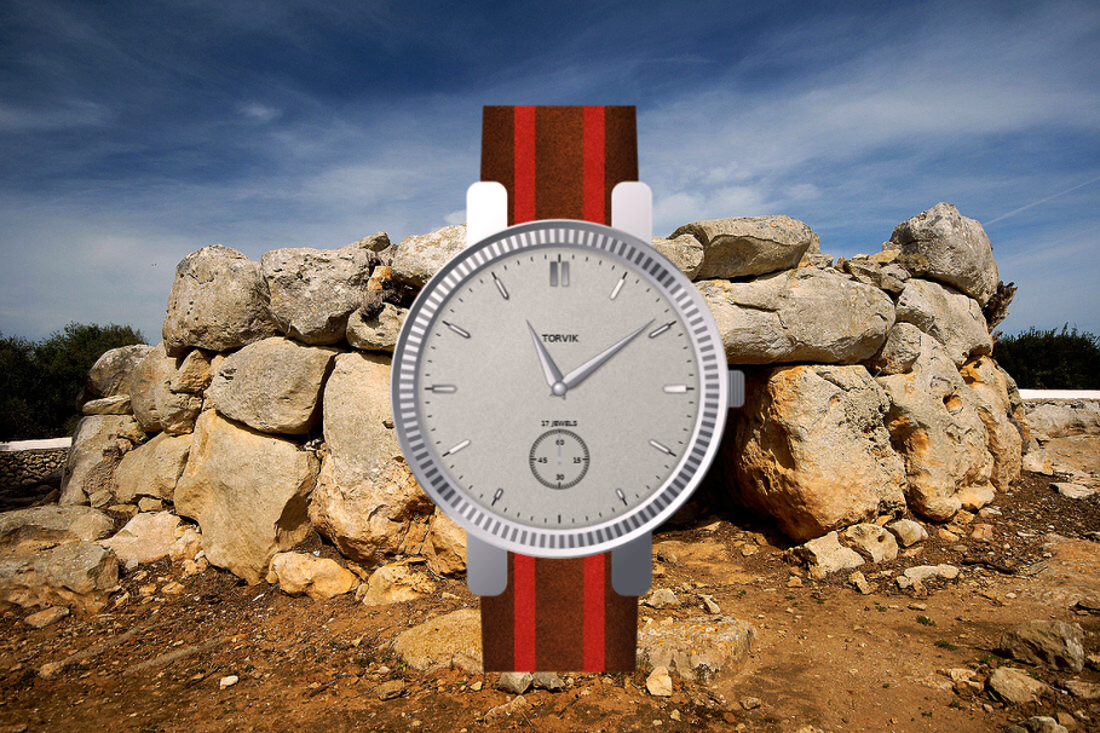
{"hour": 11, "minute": 9}
